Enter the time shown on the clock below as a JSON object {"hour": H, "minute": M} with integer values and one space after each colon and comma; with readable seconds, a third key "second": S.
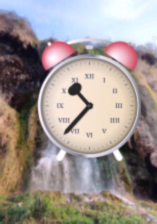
{"hour": 10, "minute": 37}
